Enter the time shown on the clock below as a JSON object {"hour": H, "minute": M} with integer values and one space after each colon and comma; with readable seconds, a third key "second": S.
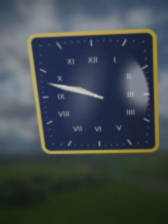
{"hour": 9, "minute": 48}
